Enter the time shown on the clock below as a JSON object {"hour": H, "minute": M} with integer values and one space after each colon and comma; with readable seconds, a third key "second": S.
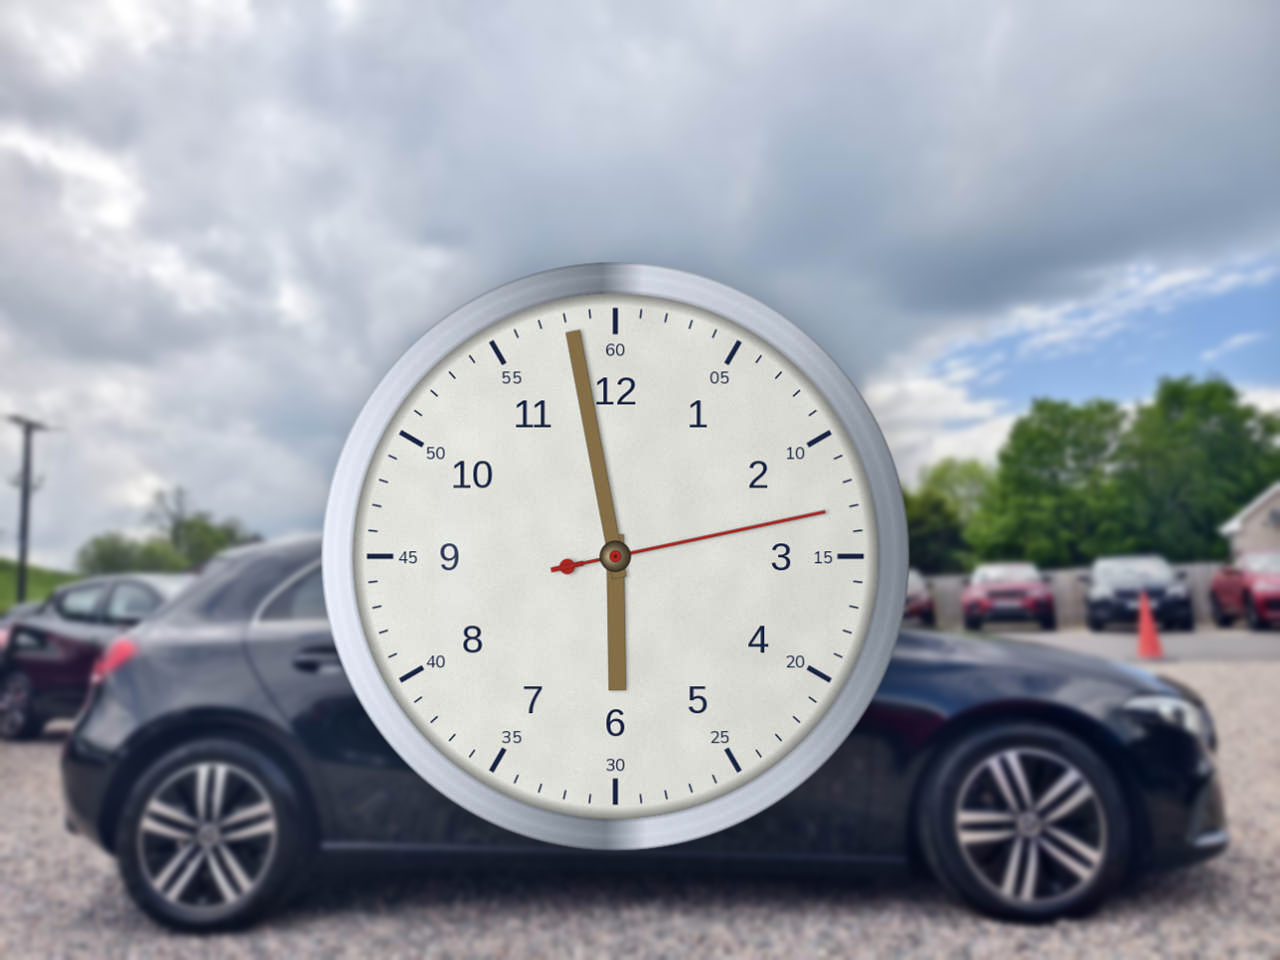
{"hour": 5, "minute": 58, "second": 13}
